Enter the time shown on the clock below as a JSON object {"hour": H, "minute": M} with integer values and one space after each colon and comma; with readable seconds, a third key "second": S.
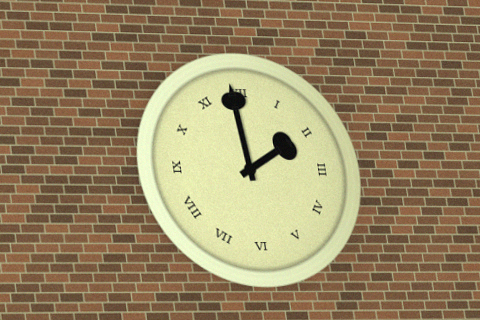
{"hour": 1, "minute": 59}
